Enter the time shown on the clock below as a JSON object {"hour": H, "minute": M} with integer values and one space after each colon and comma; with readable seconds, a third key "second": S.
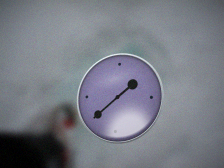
{"hour": 1, "minute": 38}
